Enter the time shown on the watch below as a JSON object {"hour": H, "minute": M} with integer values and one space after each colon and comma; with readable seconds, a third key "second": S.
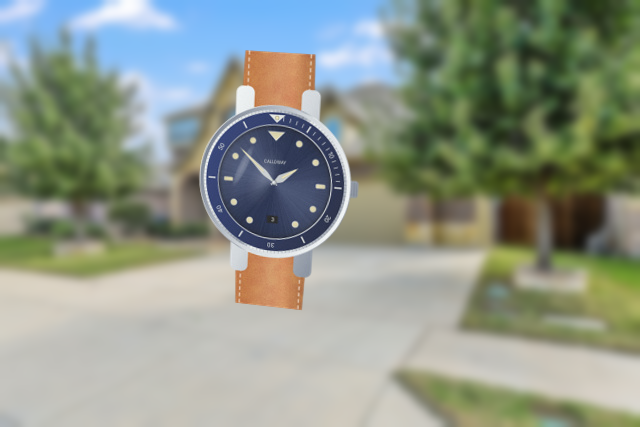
{"hour": 1, "minute": 52}
